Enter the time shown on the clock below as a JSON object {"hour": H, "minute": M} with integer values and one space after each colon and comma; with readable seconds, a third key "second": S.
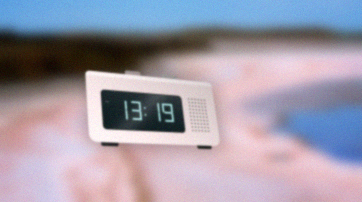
{"hour": 13, "minute": 19}
